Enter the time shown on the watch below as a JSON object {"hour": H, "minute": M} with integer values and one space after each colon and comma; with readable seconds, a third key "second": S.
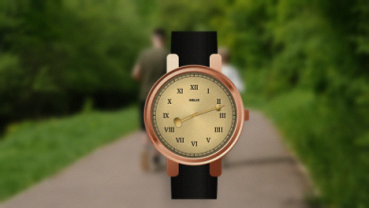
{"hour": 8, "minute": 12}
